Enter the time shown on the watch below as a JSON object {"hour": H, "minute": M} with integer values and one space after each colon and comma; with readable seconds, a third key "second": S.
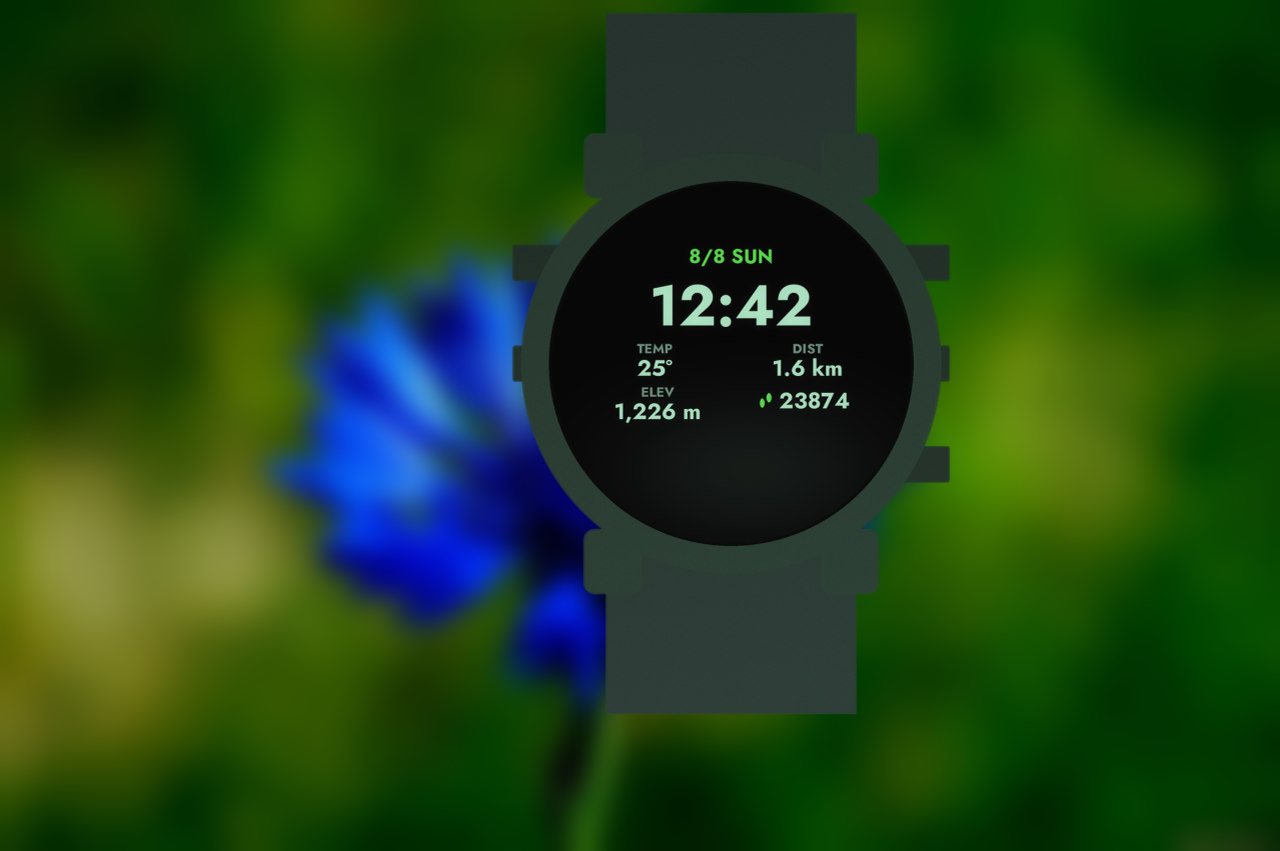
{"hour": 12, "minute": 42}
